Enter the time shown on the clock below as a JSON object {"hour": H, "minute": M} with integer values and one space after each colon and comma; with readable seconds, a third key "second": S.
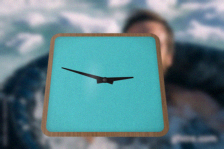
{"hour": 2, "minute": 48}
